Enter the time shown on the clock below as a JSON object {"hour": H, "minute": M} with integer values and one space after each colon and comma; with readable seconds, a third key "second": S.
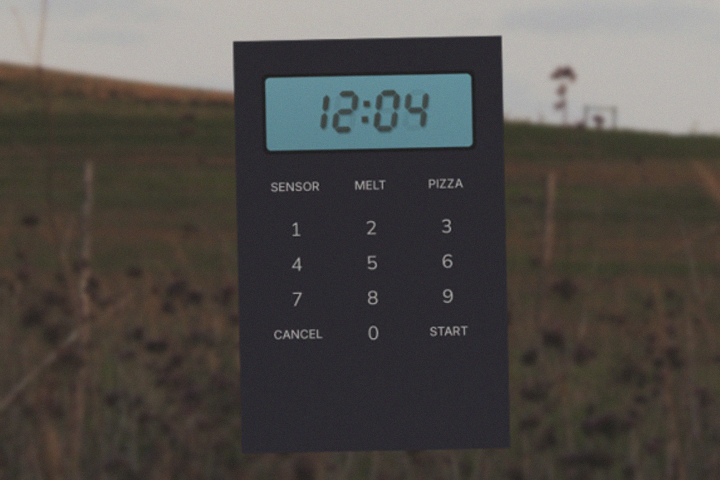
{"hour": 12, "minute": 4}
